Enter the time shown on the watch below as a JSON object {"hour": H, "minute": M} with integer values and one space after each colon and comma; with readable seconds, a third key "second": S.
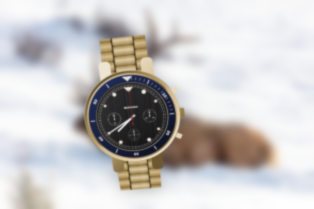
{"hour": 7, "minute": 40}
